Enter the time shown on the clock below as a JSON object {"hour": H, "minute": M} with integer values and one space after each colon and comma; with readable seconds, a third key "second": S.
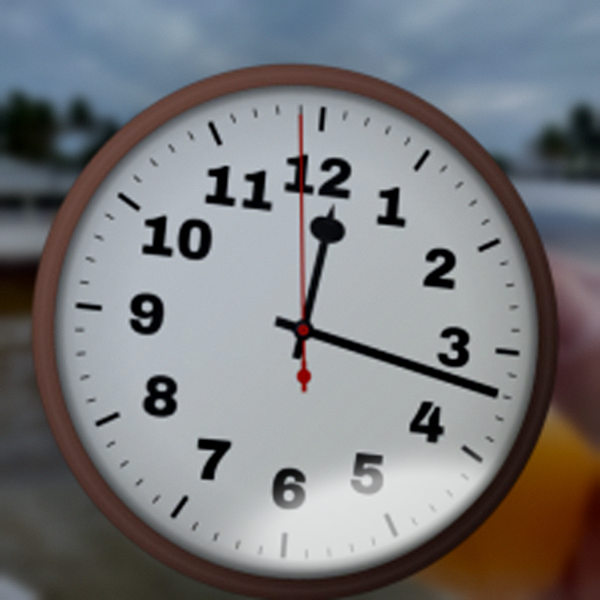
{"hour": 12, "minute": 16, "second": 59}
